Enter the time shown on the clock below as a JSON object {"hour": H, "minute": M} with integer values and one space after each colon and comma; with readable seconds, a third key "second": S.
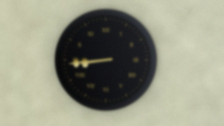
{"hour": 8, "minute": 44}
